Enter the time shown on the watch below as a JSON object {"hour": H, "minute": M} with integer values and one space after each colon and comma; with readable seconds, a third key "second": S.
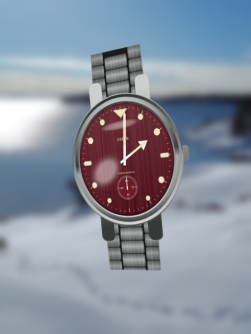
{"hour": 2, "minute": 1}
